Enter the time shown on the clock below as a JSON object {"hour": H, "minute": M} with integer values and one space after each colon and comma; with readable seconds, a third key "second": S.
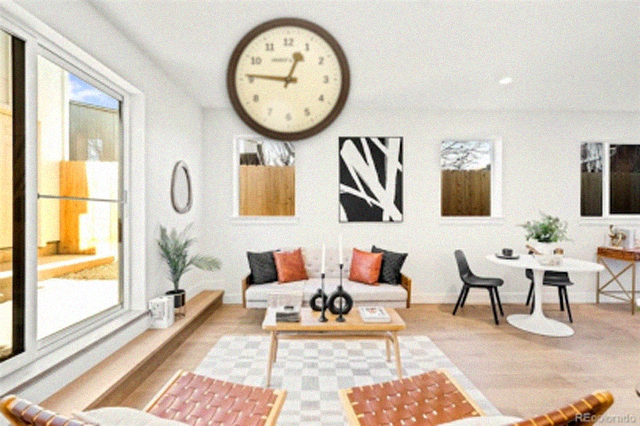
{"hour": 12, "minute": 46}
